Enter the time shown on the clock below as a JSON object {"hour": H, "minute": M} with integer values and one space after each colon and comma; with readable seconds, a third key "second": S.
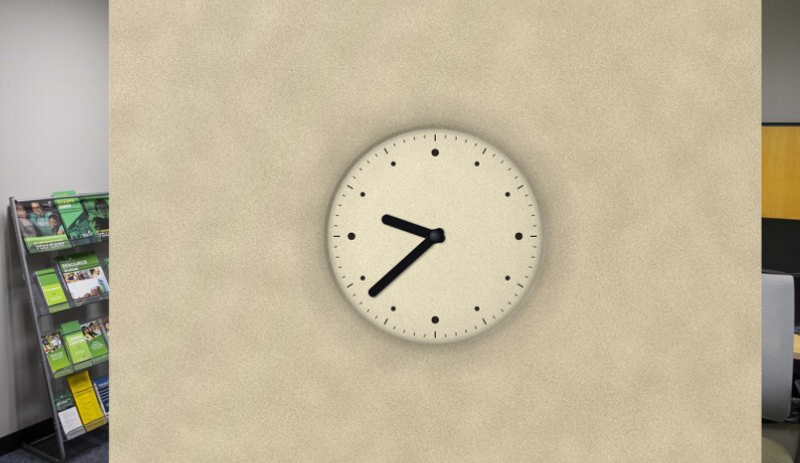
{"hour": 9, "minute": 38}
